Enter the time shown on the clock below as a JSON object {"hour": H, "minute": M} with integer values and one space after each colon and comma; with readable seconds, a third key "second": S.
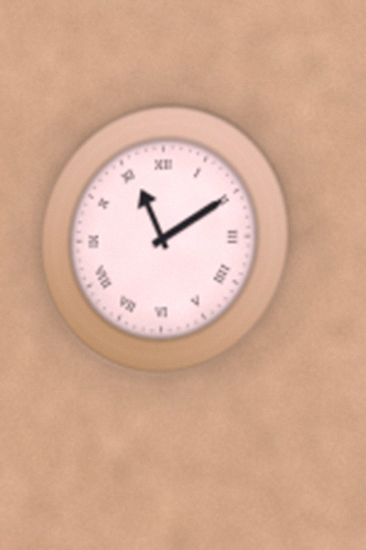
{"hour": 11, "minute": 10}
